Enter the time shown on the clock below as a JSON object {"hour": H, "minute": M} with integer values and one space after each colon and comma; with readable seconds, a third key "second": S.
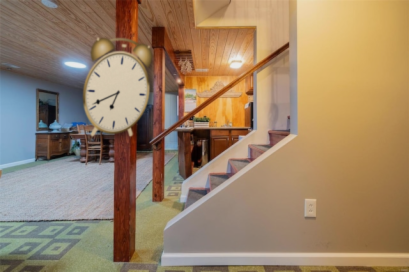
{"hour": 6, "minute": 41}
